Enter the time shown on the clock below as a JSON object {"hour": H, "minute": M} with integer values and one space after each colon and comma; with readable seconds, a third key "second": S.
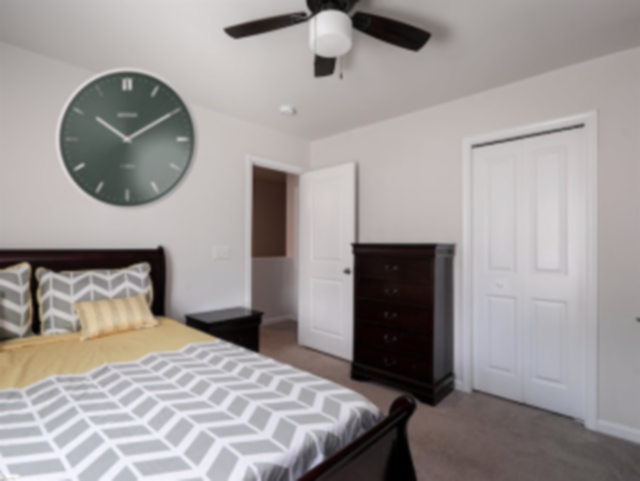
{"hour": 10, "minute": 10}
